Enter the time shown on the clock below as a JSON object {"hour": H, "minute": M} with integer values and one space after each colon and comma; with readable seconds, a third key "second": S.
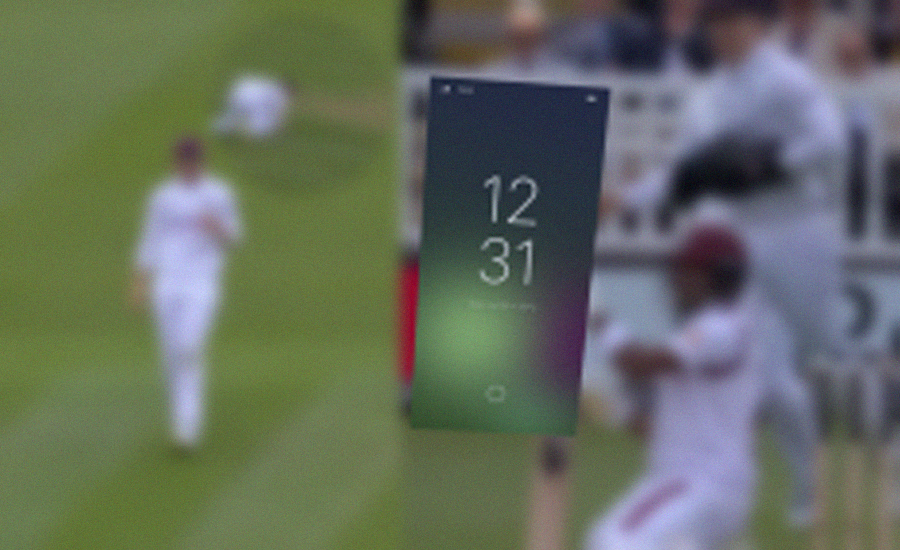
{"hour": 12, "minute": 31}
